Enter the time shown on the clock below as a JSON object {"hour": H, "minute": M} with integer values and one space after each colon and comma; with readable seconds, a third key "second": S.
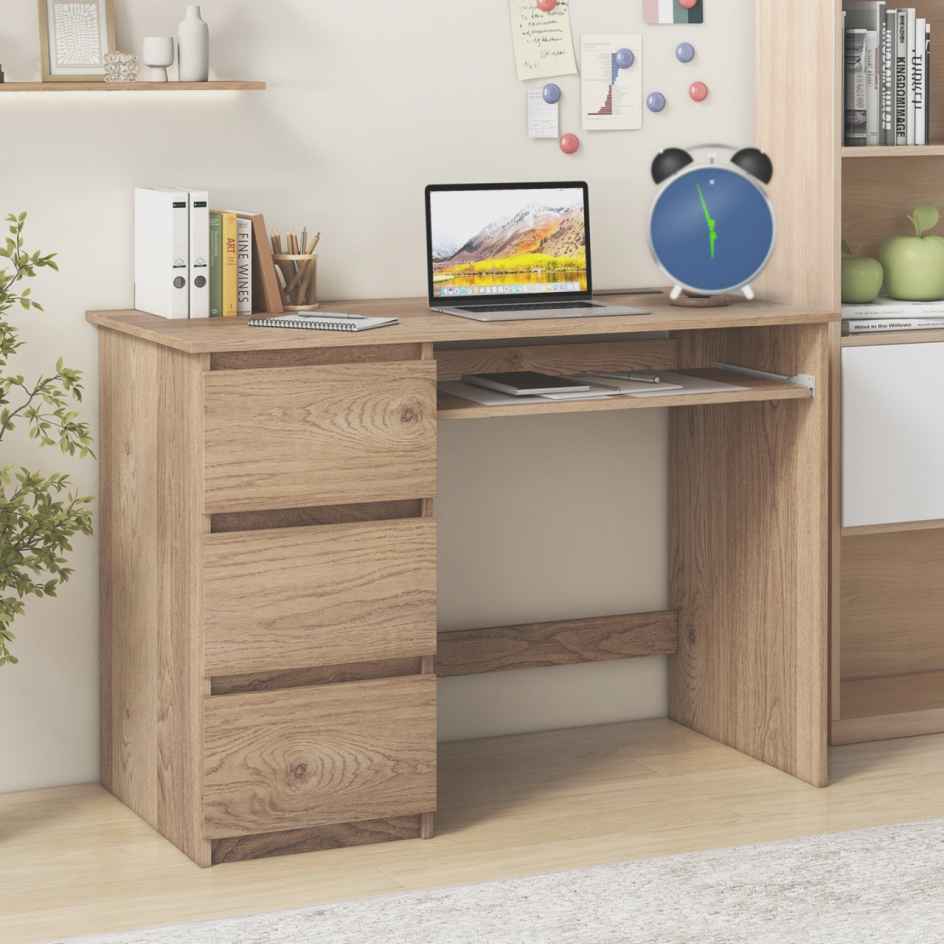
{"hour": 5, "minute": 57}
